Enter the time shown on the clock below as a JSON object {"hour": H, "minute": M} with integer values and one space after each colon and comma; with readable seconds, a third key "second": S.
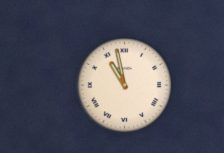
{"hour": 10, "minute": 58}
